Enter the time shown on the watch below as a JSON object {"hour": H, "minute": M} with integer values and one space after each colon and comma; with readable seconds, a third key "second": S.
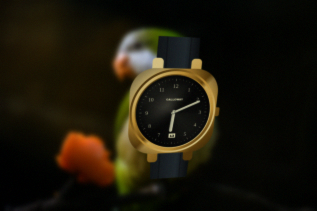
{"hour": 6, "minute": 11}
